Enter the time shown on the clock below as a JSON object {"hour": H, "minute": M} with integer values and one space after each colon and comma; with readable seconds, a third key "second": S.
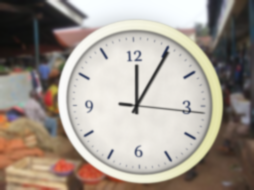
{"hour": 12, "minute": 5, "second": 16}
